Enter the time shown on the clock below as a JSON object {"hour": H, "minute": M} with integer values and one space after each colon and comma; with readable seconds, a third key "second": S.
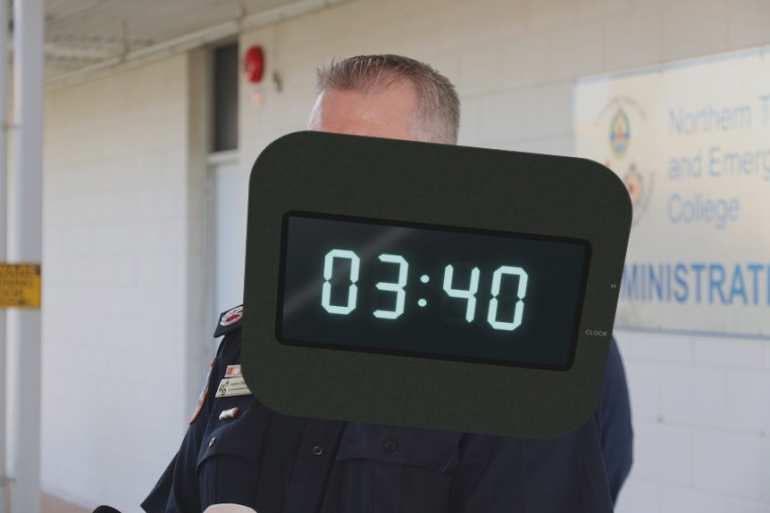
{"hour": 3, "minute": 40}
